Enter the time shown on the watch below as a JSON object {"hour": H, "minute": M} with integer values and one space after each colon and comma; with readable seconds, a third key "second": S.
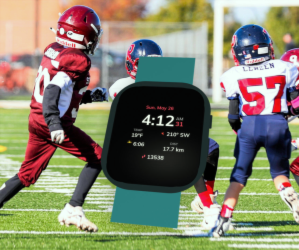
{"hour": 4, "minute": 12}
